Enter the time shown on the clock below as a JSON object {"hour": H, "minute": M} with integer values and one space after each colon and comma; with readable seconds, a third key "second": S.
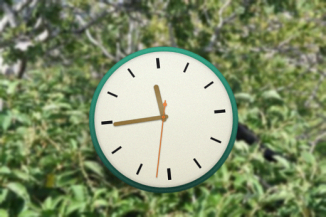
{"hour": 11, "minute": 44, "second": 32}
